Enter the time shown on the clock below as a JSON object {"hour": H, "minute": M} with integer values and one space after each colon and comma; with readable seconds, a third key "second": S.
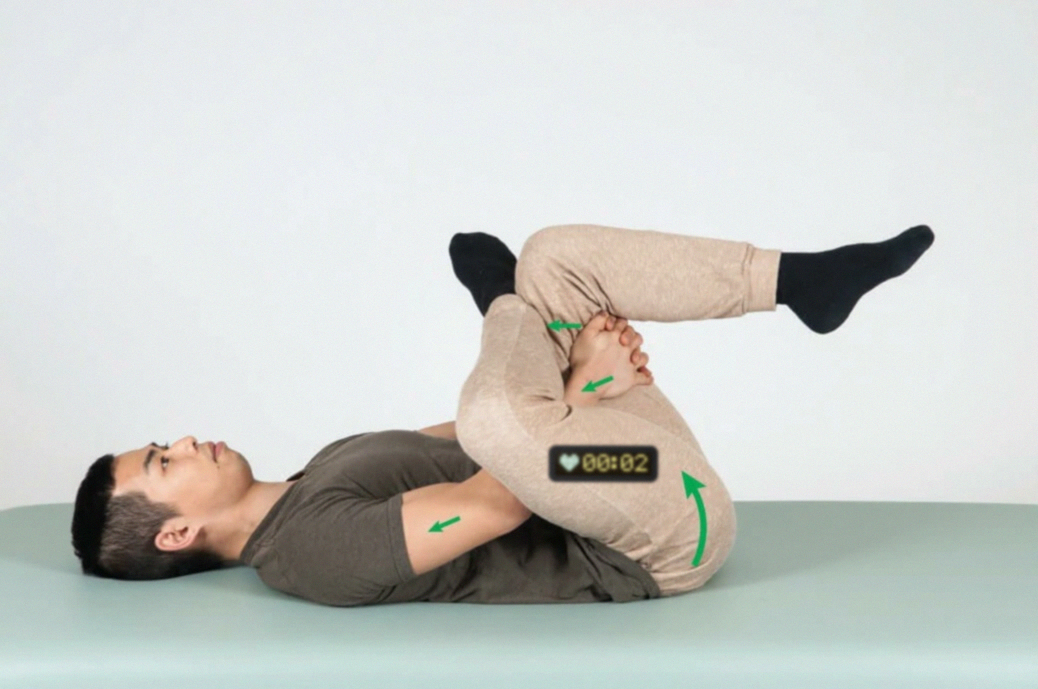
{"hour": 0, "minute": 2}
